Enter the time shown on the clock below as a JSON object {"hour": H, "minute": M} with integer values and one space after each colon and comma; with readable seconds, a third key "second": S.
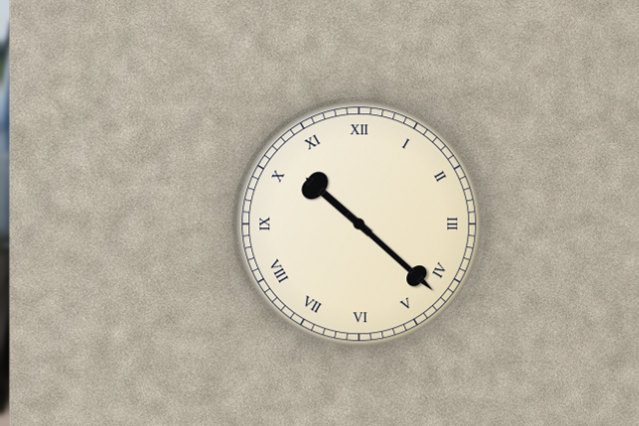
{"hour": 10, "minute": 22}
